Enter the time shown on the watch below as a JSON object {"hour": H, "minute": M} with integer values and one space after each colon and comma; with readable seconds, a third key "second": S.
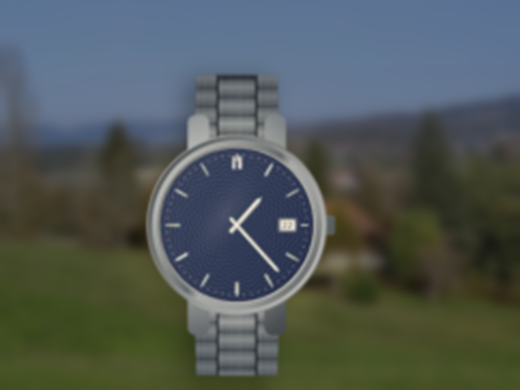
{"hour": 1, "minute": 23}
